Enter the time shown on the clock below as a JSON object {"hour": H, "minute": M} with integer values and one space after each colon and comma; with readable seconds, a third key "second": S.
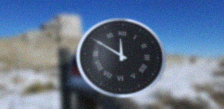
{"hour": 11, "minute": 50}
